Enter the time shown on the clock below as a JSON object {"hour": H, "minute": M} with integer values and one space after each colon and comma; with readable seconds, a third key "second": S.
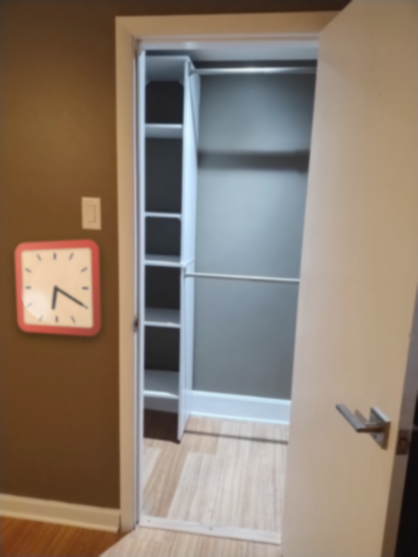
{"hour": 6, "minute": 20}
